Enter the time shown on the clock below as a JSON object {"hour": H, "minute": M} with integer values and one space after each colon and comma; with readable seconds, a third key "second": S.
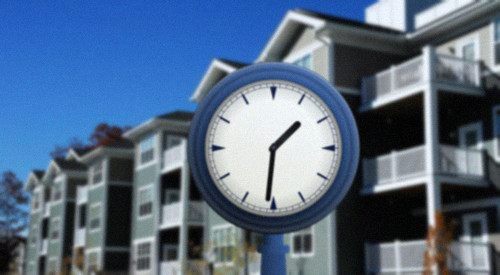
{"hour": 1, "minute": 31}
